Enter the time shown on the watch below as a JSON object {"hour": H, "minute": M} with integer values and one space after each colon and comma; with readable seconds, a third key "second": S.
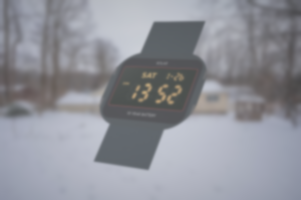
{"hour": 13, "minute": 52}
